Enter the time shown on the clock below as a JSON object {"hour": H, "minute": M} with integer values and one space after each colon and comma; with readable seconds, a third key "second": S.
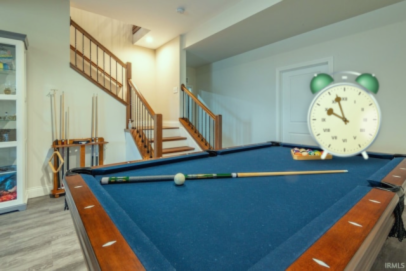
{"hour": 9, "minute": 57}
